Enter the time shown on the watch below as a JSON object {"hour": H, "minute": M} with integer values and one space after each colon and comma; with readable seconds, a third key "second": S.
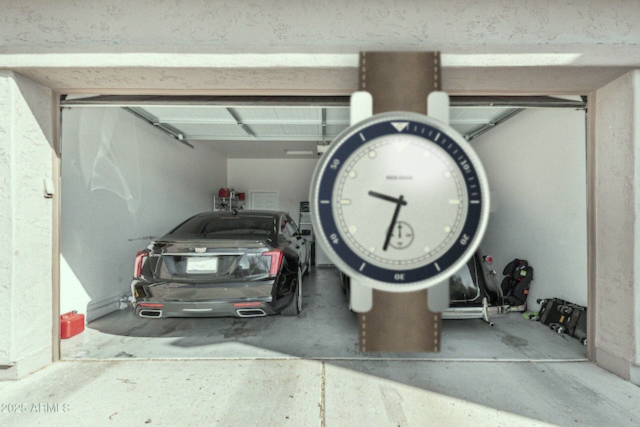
{"hour": 9, "minute": 33}
